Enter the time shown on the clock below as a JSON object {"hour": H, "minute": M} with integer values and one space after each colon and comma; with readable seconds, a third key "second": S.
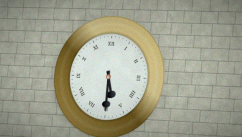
{"hour": 5, "minute": 30}
